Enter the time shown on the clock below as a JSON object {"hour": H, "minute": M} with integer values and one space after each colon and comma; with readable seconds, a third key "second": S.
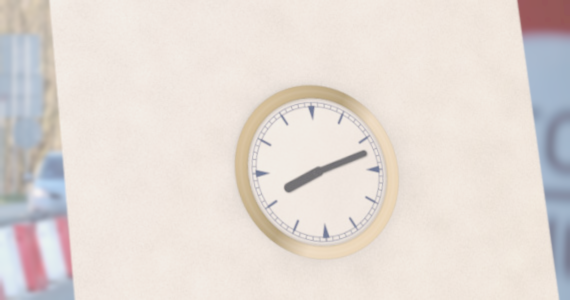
{"hour": 8, "minute": 12}
